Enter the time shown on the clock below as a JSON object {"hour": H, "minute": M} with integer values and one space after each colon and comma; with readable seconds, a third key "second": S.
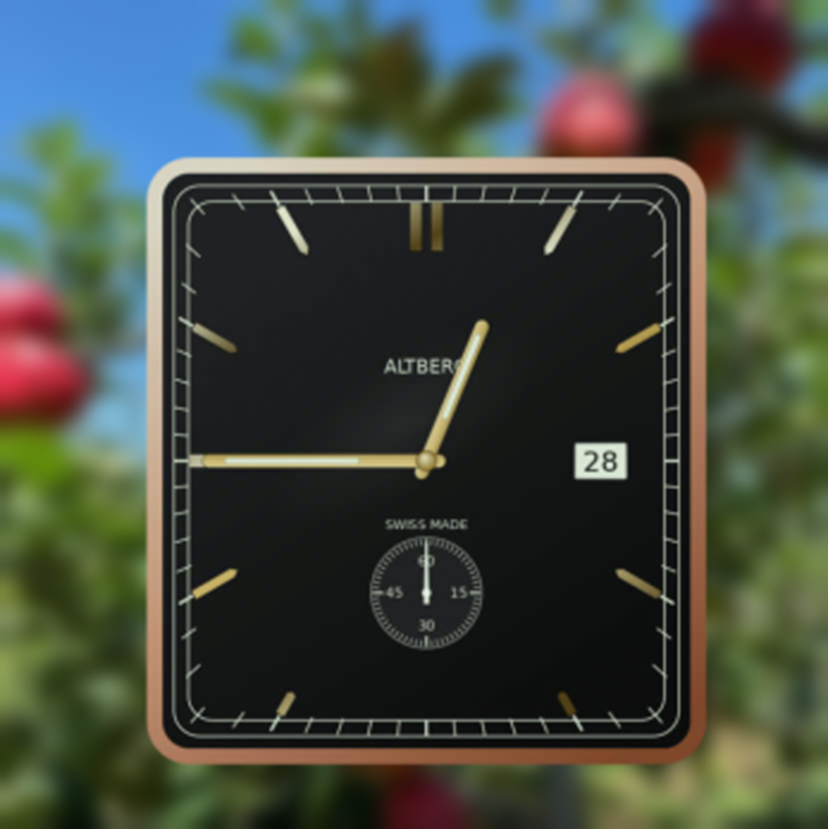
{"hour": 12, "minute": 45}
